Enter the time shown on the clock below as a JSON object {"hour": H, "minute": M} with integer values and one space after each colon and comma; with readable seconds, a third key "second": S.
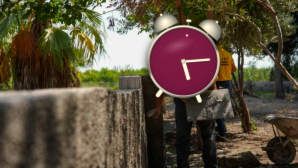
{"hour": 5, "minute": 13}
